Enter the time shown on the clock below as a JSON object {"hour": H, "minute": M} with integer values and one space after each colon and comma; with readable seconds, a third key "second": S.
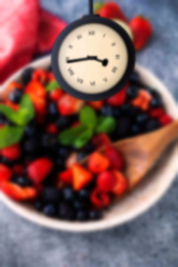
{"hour": 3, "minute": 44}
